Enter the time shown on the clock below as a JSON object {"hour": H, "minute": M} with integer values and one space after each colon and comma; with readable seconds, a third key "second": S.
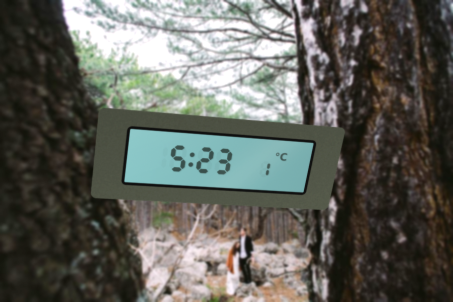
{"hour": 5, "minute": 23}
